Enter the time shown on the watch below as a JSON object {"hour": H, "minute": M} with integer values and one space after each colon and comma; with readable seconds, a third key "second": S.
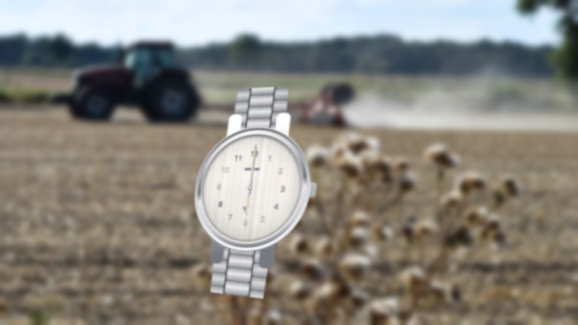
{"hour": 6, "minute": 0}
